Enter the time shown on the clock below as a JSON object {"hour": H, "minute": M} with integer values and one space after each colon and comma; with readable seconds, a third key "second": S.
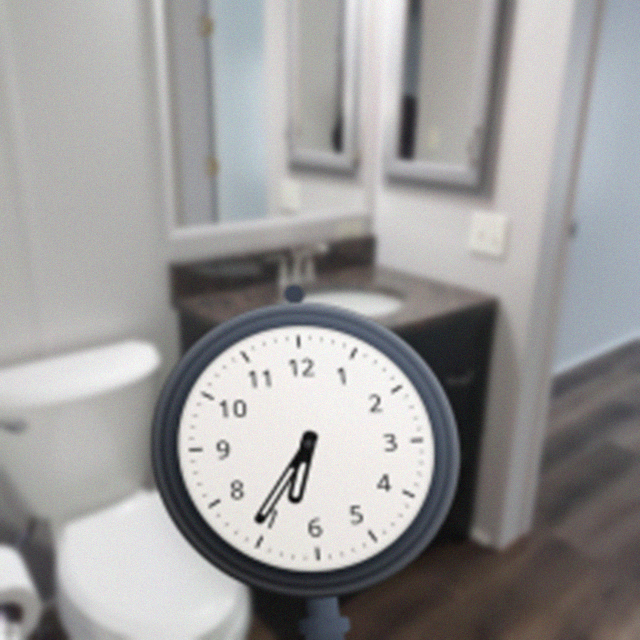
{"hour": 6, "minute": 36}
